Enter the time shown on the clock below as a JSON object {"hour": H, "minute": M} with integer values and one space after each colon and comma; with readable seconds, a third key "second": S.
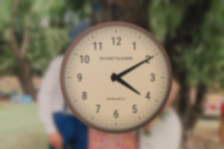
{"hour": 4, "minute": 10}
